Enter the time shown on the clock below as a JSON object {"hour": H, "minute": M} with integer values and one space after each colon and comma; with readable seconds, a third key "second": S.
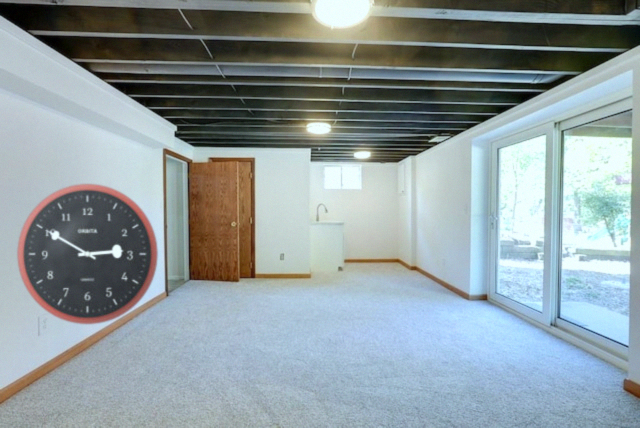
{"hour": 2, "minute": 50}
